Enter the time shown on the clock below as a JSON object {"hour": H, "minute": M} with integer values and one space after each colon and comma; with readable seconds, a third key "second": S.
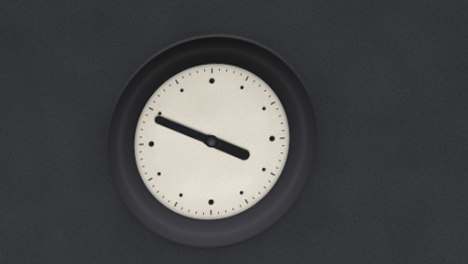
{"hour": 3, "minute": 49}
